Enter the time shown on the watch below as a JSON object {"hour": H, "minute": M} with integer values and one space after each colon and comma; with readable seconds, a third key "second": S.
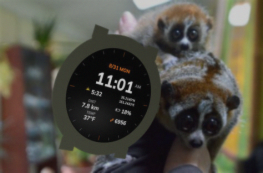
{"hour": 11, "minute": 1}
